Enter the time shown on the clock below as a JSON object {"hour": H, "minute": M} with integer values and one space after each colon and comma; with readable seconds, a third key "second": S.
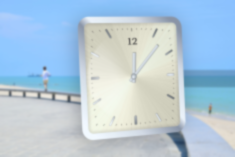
{"hour": 12, "minute": 7}
